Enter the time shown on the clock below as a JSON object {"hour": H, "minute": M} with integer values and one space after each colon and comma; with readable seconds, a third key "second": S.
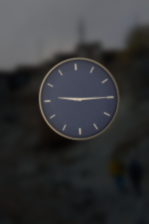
{"hour": 9, "minute": 15}
